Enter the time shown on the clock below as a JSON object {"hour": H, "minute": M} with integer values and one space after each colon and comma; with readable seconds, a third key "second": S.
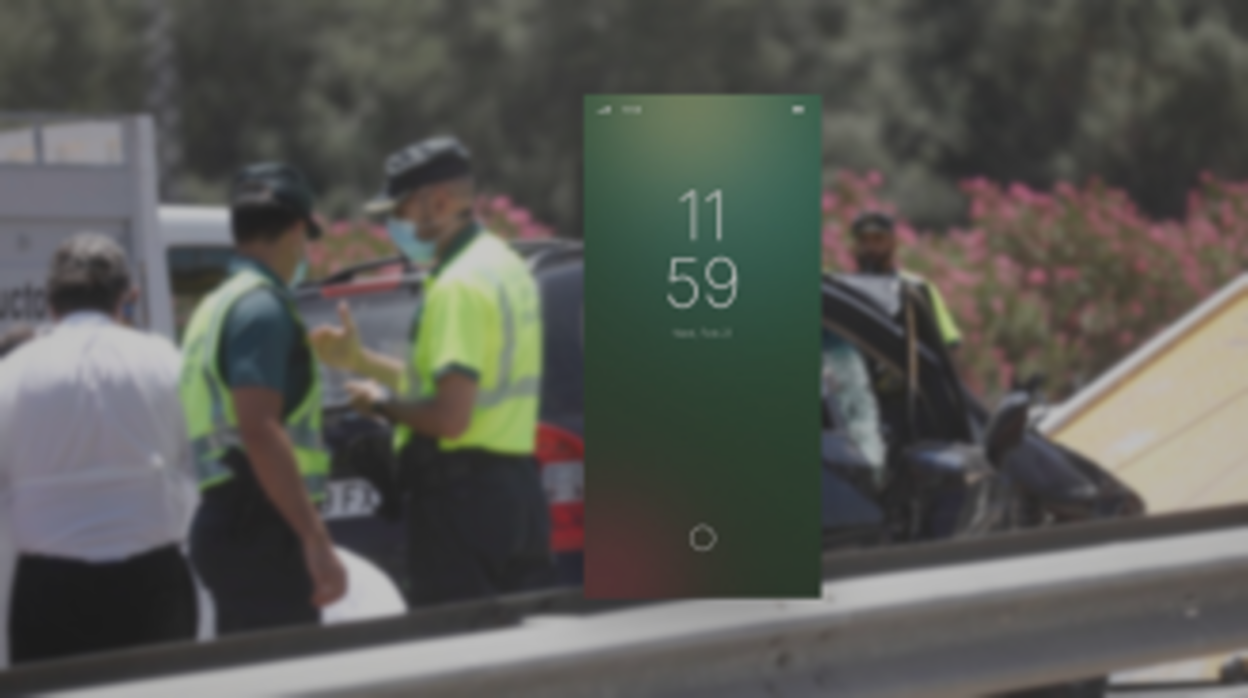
{"hour": 11, "minute": 59}
